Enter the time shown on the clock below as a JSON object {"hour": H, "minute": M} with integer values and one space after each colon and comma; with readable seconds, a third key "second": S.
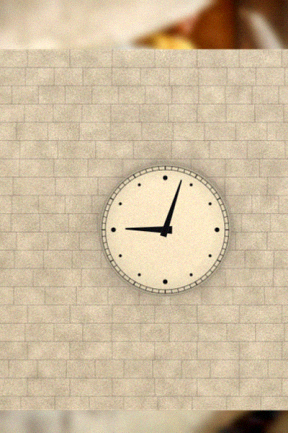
{"hour": 9, "minute": 3}
